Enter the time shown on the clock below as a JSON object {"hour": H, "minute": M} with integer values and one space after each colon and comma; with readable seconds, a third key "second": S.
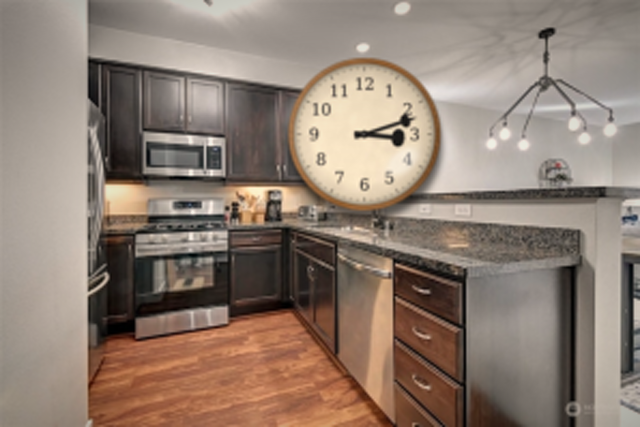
{"hour": 3, "minute": 12}
